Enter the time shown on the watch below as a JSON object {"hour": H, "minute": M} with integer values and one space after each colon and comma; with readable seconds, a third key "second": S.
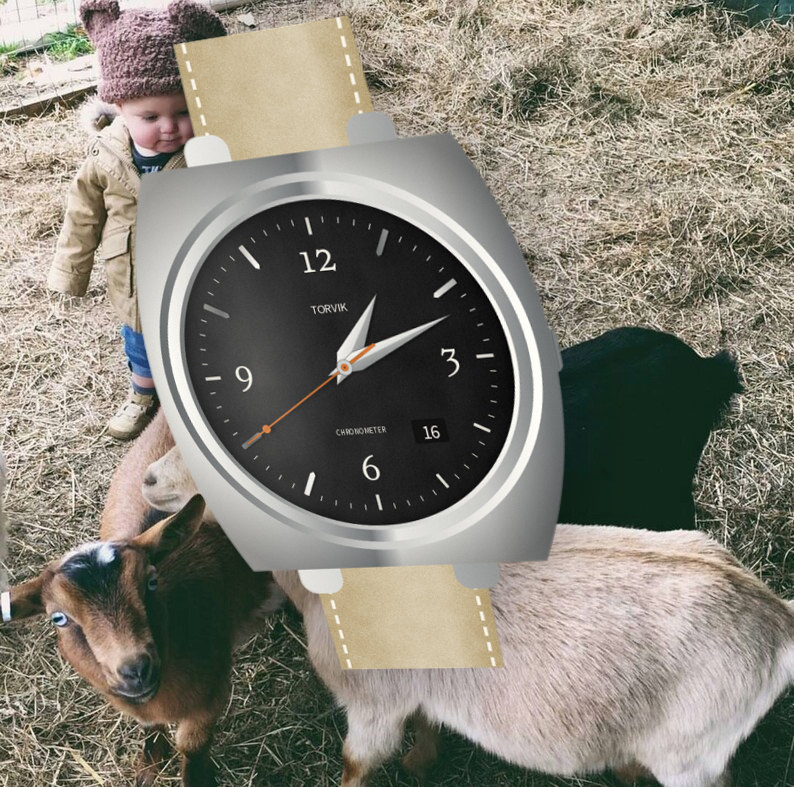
{"hour": 1, "minute": 11, "second": 40}
